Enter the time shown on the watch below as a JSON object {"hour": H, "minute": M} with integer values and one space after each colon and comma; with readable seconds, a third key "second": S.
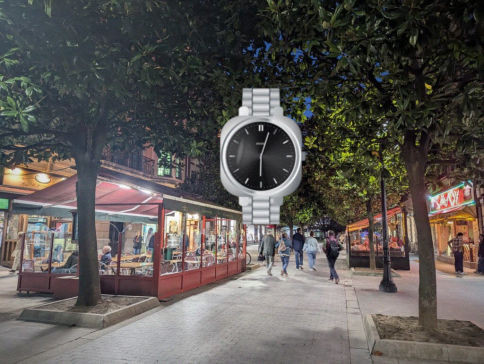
{"hour": 6, "minute": 3}
